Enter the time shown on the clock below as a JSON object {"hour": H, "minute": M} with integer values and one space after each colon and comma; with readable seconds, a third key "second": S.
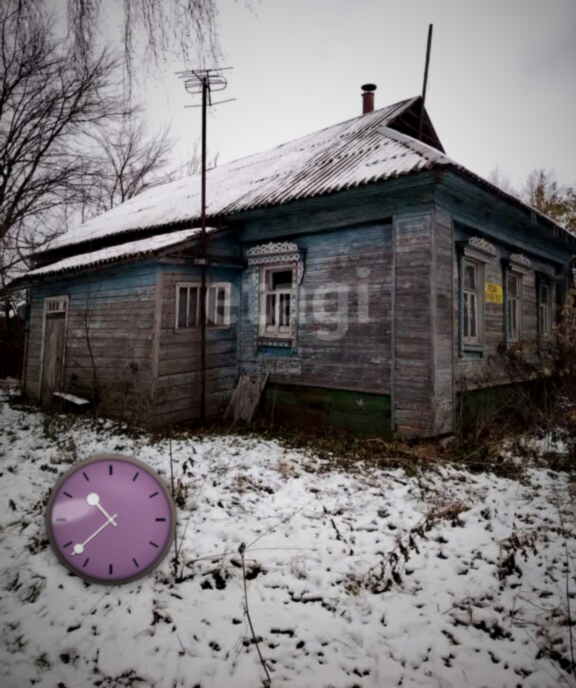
{"hour": 10, "minute": 38}
